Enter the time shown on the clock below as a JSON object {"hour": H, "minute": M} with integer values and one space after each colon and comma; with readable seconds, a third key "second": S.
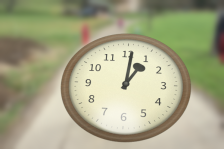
{"hour": 1, "minute": 1}
